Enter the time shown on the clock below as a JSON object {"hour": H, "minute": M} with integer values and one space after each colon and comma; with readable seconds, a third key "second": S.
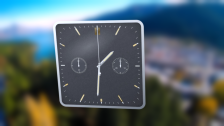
{"hour": 1, "minute": 31}
